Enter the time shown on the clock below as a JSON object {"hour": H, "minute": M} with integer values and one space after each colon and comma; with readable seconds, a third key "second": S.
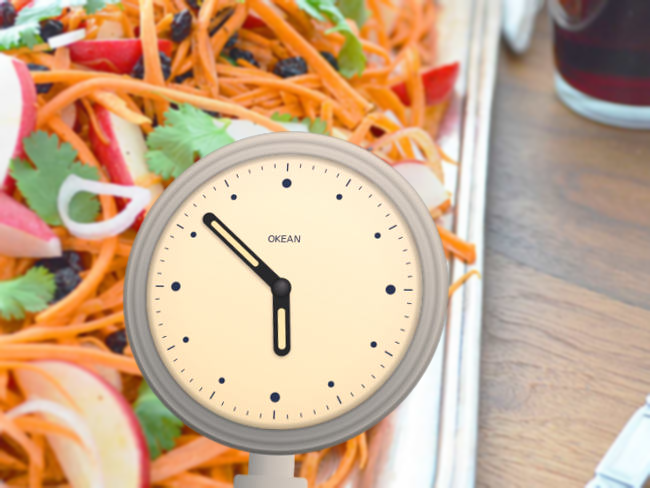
{"hour": 5, "minute": 52}
